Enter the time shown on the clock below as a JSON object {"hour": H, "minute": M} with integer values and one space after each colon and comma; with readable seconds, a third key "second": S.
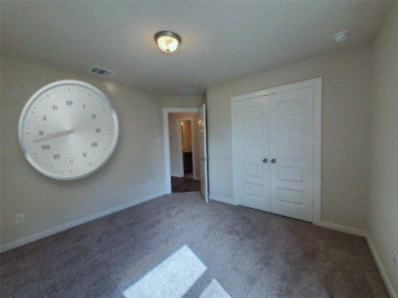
{"hour": 8, "minute": 43}
